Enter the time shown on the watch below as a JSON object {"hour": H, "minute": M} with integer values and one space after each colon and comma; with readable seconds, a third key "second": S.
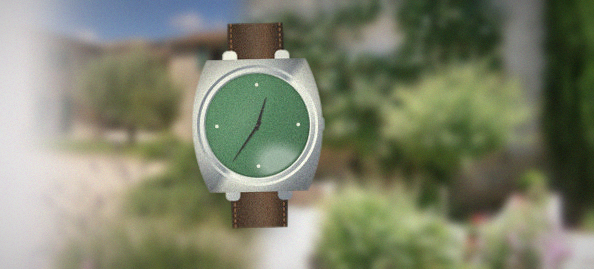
{"hour": 12, "minute": 36}
